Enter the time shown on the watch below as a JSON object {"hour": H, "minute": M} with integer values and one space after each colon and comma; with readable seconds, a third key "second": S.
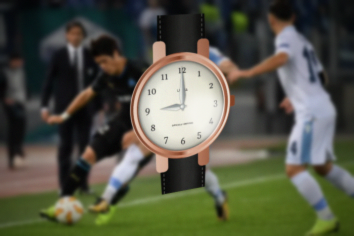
{"hour": 9, "minute": 0}
